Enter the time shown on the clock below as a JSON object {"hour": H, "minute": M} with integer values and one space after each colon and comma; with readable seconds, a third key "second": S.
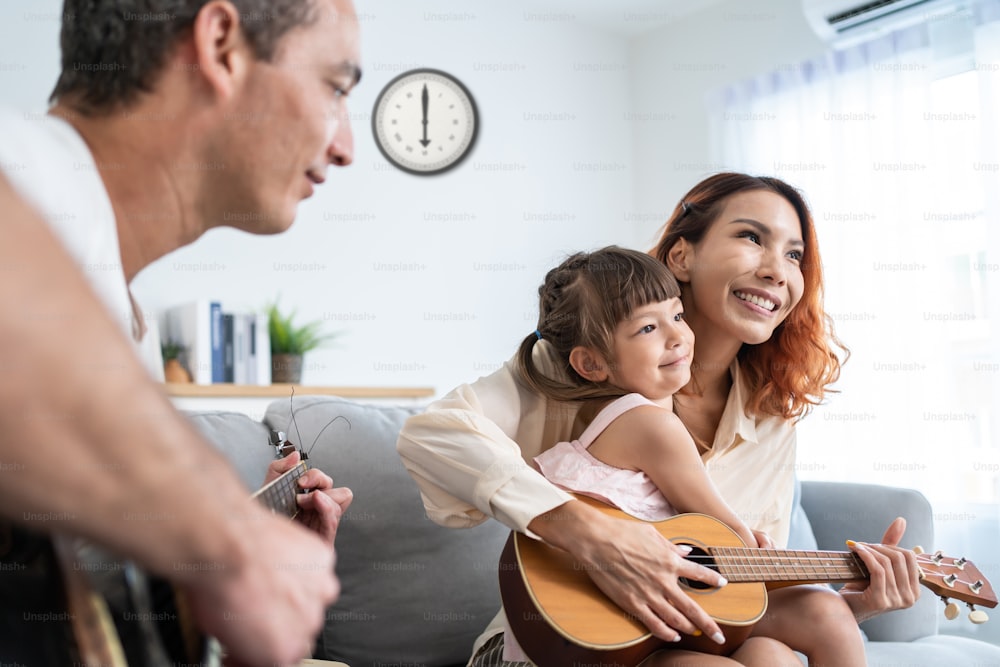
{"hour": 6, "minute": 0}
